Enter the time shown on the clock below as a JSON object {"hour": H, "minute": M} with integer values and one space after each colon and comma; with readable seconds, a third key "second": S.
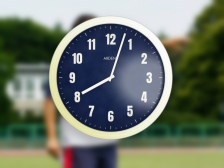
{"hour": 8, "minute": 3}
